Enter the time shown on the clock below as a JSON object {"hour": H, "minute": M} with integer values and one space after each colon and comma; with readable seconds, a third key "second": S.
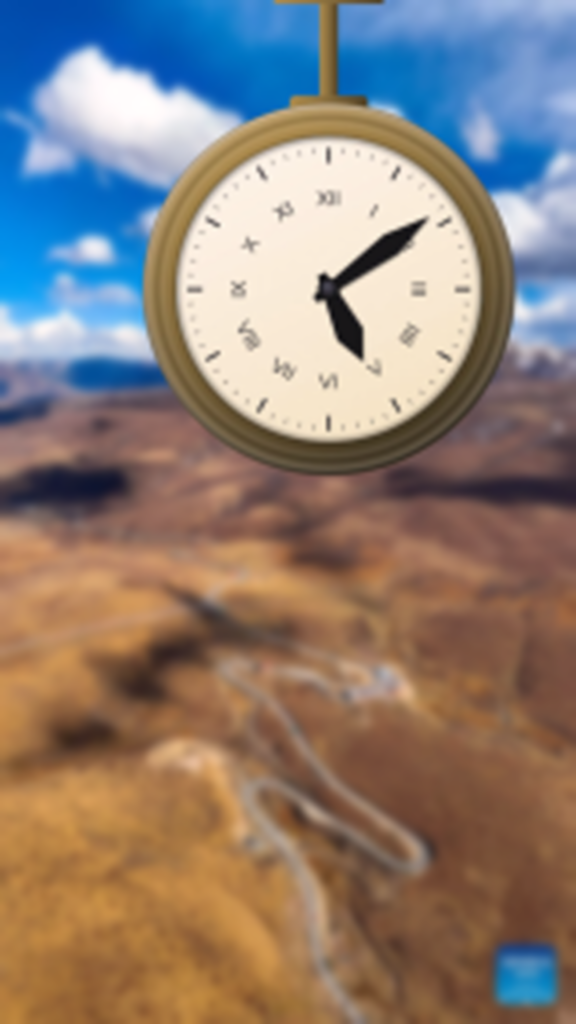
{"hour": 5, "minute": 9}
